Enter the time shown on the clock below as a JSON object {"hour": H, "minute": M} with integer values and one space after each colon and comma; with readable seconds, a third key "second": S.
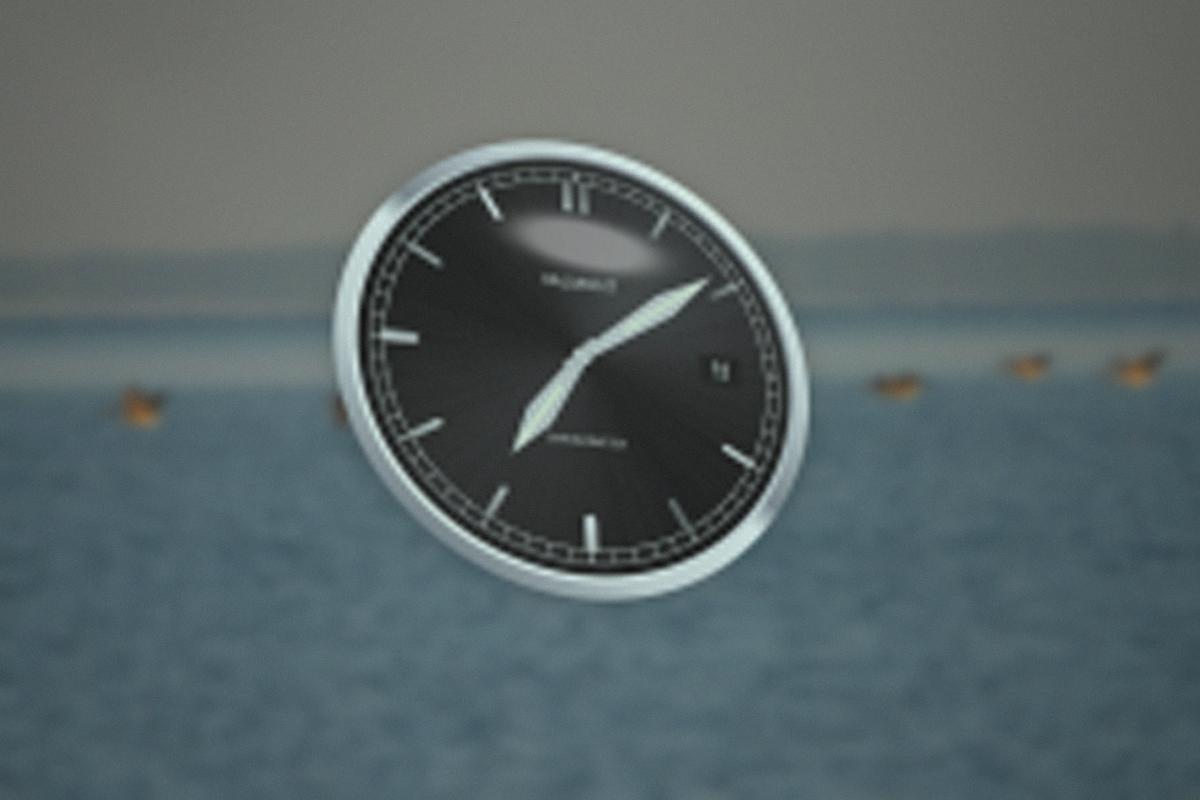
{"hour": 7, "minute": 9}
